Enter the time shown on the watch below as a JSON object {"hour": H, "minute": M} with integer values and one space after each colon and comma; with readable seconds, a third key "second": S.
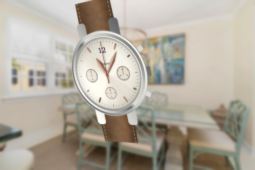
{"hour": 11, "minute": 6}
